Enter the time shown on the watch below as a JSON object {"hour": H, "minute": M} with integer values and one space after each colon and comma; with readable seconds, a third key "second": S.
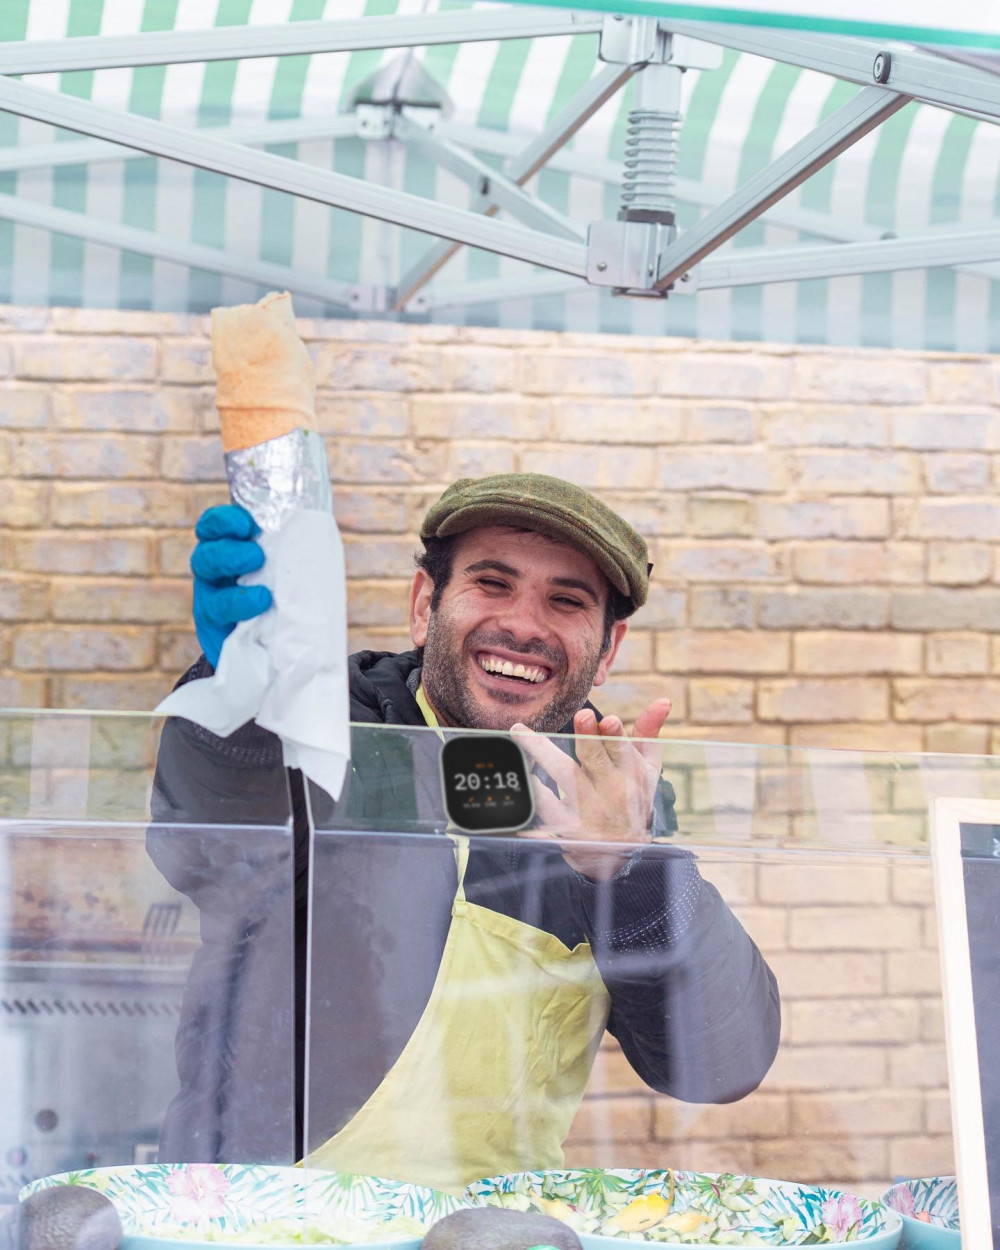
{"hour": 20, "minute": 18}
